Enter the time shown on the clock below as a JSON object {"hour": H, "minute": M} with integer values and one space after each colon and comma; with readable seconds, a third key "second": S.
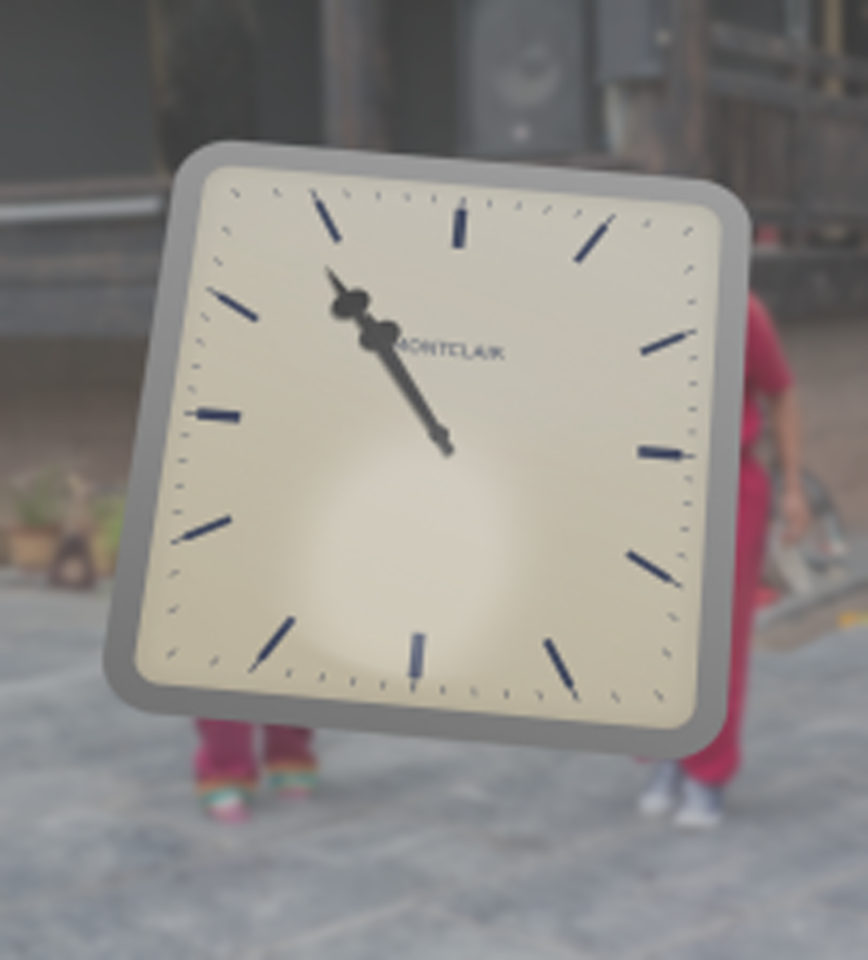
{"hour": 10, "minute": 54}
